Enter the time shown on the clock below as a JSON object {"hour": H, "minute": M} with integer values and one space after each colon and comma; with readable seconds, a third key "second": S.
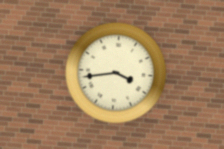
{"hour": 3, "minute": 43}
